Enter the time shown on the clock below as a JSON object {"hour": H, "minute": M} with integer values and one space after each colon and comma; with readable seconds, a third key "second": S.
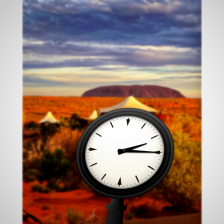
{"hour": 2, "minute": 15}
